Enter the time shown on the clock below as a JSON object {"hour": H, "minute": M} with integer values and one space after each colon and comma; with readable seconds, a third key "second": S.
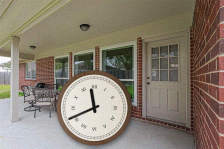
{"hour": 11, "minute": 41}
